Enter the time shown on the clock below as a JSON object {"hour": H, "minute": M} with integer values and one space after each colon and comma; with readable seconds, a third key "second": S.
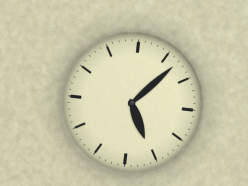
{"hour": 5, "minute": 7}
